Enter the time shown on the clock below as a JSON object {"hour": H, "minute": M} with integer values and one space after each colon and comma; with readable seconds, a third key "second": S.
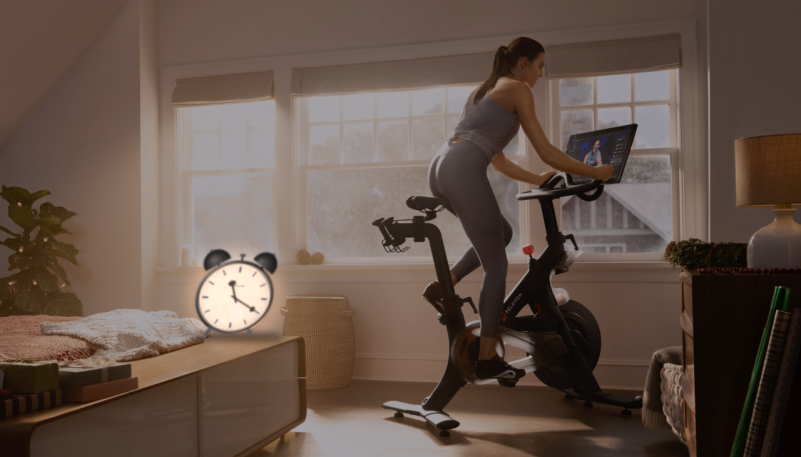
{"hour": 11, "minute": 20}
